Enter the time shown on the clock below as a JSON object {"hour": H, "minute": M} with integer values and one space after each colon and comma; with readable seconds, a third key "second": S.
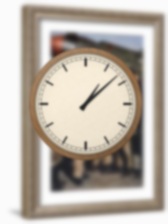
{"hour": 1, "minute": 8}
